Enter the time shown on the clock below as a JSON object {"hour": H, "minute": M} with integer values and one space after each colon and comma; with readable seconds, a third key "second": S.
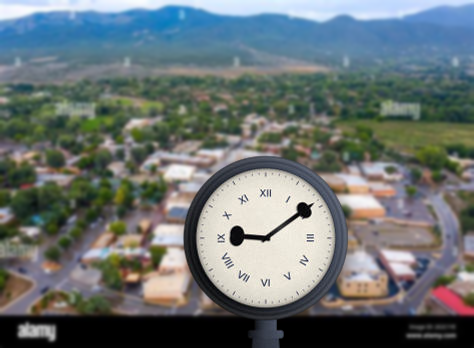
{"hour": 9, "minute": 9}
